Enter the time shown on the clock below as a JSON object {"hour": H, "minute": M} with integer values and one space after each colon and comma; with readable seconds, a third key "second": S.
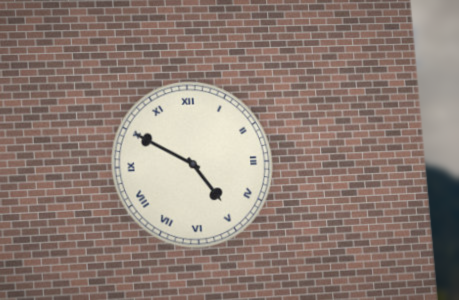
{"hour": 4, "minute": 50}
